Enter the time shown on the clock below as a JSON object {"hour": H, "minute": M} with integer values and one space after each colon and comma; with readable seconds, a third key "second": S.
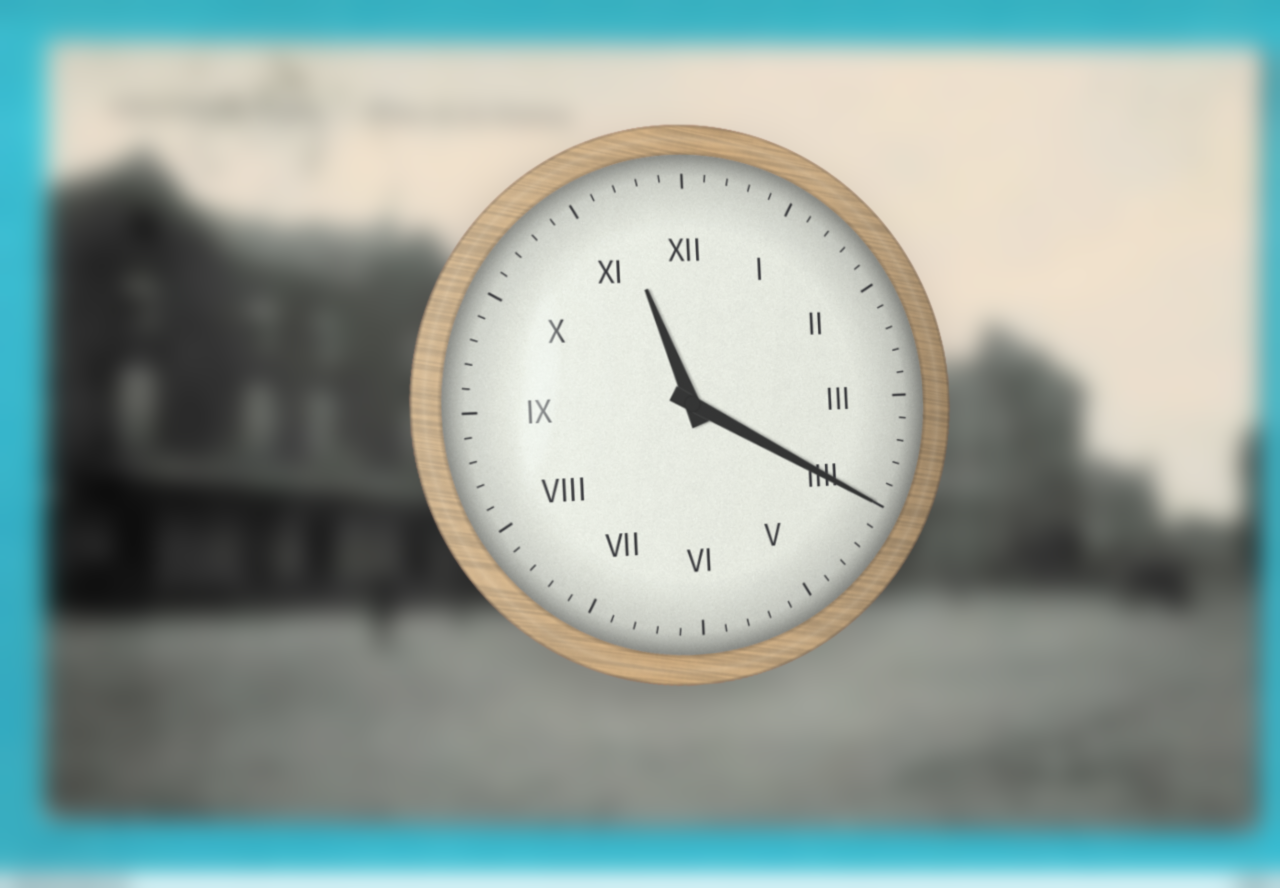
{"hour": 11, "minute": 20}
